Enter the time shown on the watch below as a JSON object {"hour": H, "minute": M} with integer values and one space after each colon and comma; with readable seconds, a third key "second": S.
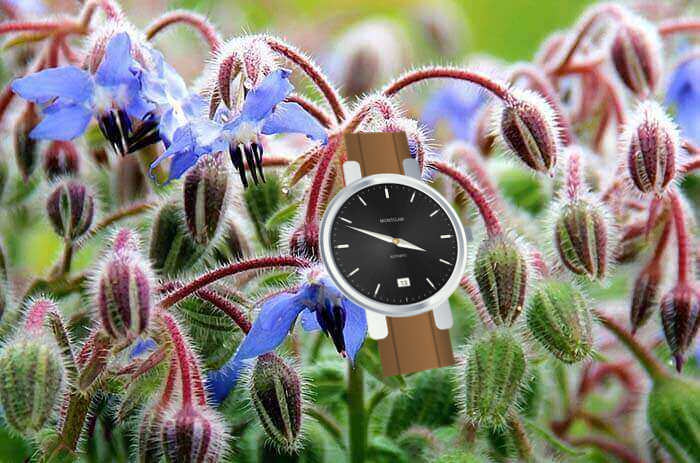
{"hour": 3, "minute": 49}
